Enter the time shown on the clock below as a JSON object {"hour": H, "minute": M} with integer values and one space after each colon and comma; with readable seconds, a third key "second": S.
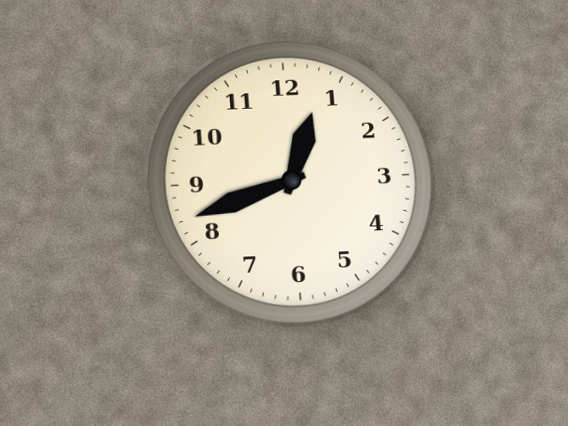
{"hour": 12, "minute": 42}
